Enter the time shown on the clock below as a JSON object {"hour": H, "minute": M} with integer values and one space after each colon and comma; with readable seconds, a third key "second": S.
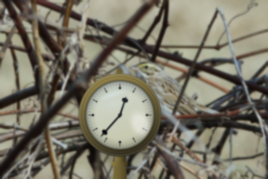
{"hour": 12, "minute": 37}
